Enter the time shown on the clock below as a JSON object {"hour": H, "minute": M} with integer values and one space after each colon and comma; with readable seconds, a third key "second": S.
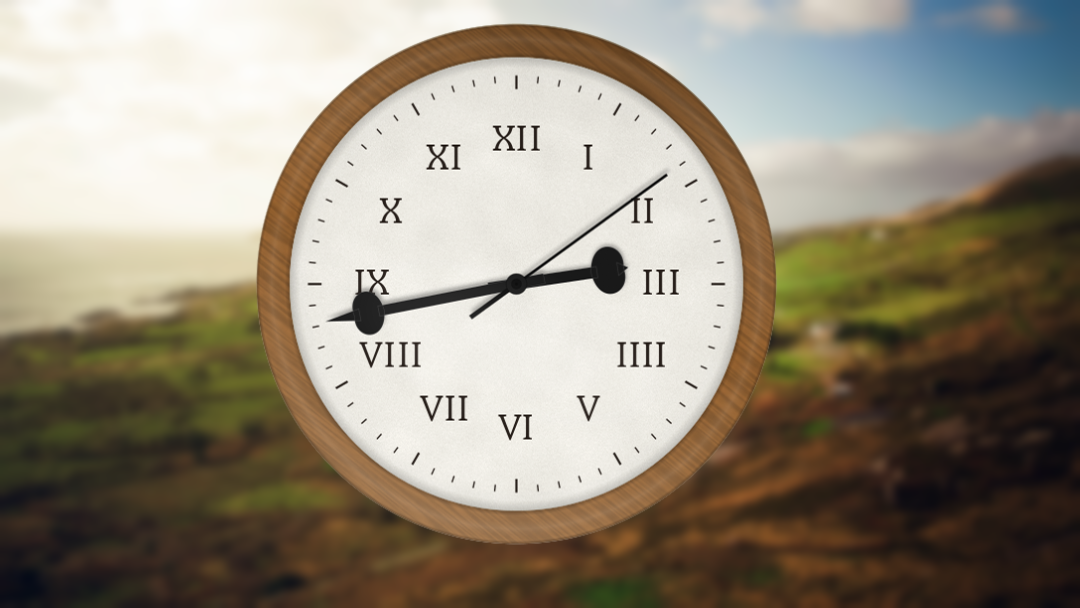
{"hour": 2, "minute": 43, "second": 9}
